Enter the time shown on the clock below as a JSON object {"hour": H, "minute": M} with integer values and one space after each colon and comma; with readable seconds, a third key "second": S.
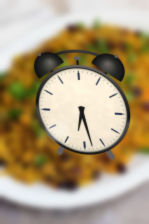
{"hour": 6, "minute": 28}
